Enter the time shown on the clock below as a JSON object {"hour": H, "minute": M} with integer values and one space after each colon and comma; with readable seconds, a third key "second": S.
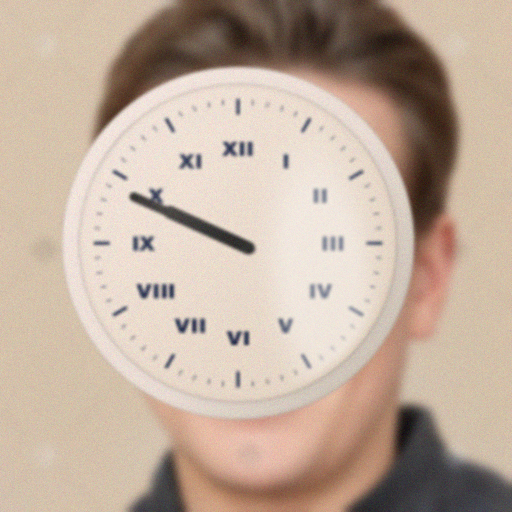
{"hour": 9, "minute": 49}
